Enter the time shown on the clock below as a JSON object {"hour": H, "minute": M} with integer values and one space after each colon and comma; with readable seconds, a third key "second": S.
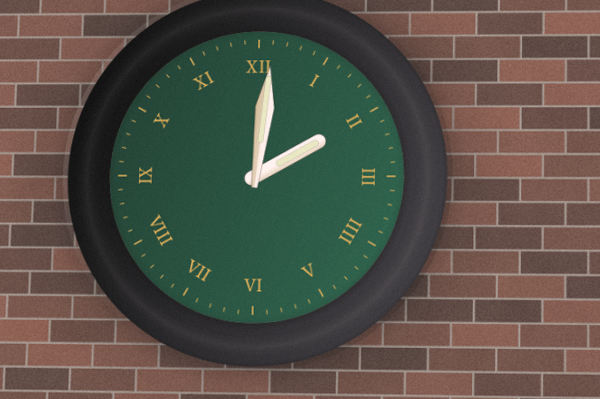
{"hour": 2, "minute": 1}
